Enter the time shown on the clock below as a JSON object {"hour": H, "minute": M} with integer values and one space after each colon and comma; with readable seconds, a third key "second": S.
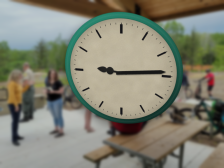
{"hour": 9, "minute": 14}
